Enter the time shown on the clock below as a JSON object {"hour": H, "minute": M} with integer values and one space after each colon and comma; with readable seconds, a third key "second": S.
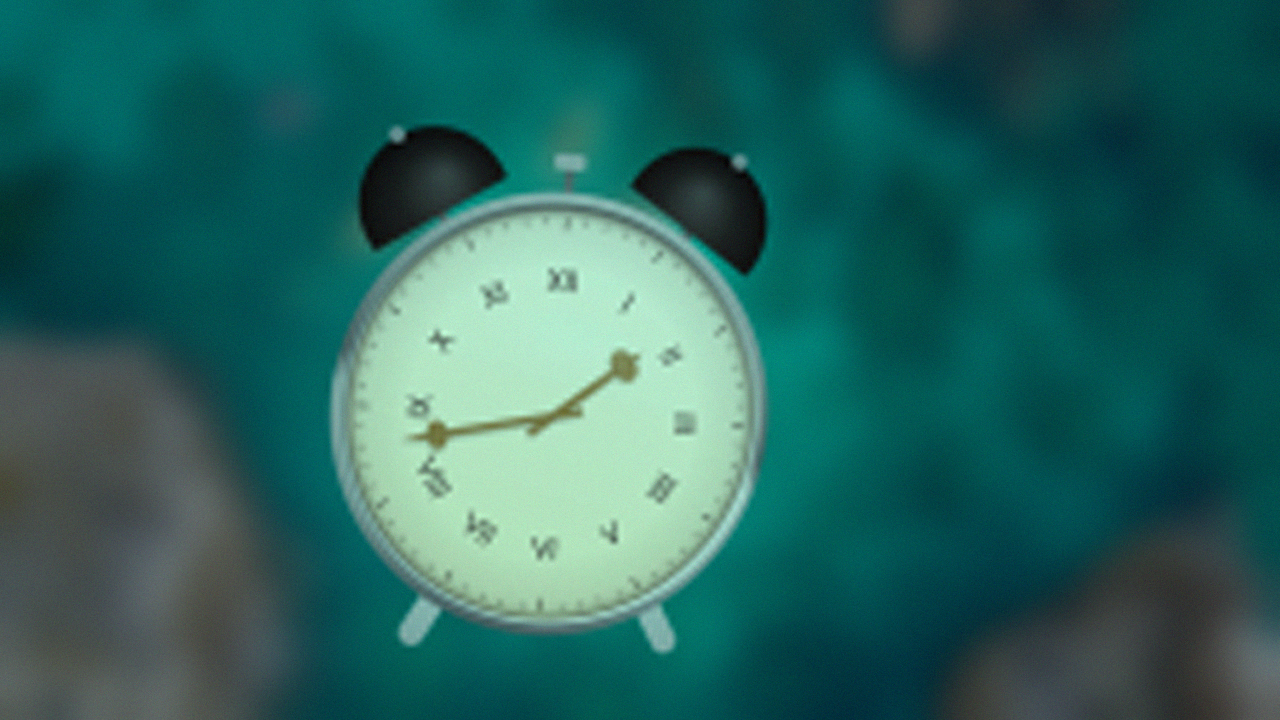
{"hour": 1, "minute": 43}
